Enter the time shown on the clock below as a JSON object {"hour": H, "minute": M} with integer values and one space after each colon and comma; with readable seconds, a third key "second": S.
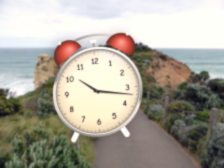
{"hour": 10, "minute": 17}
